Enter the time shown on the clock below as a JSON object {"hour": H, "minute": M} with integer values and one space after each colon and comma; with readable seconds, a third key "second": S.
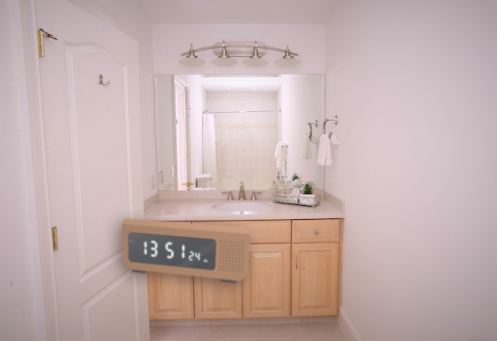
{"hour": 13, "minute": 51, "second": 24}
